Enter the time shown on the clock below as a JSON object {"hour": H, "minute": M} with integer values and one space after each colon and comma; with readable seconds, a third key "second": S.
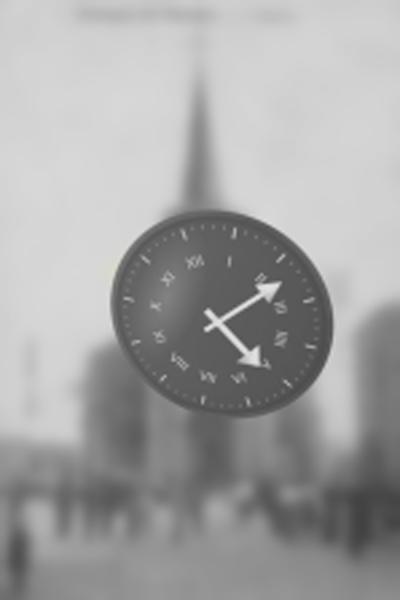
{"hour": 5, "minute": 12}
